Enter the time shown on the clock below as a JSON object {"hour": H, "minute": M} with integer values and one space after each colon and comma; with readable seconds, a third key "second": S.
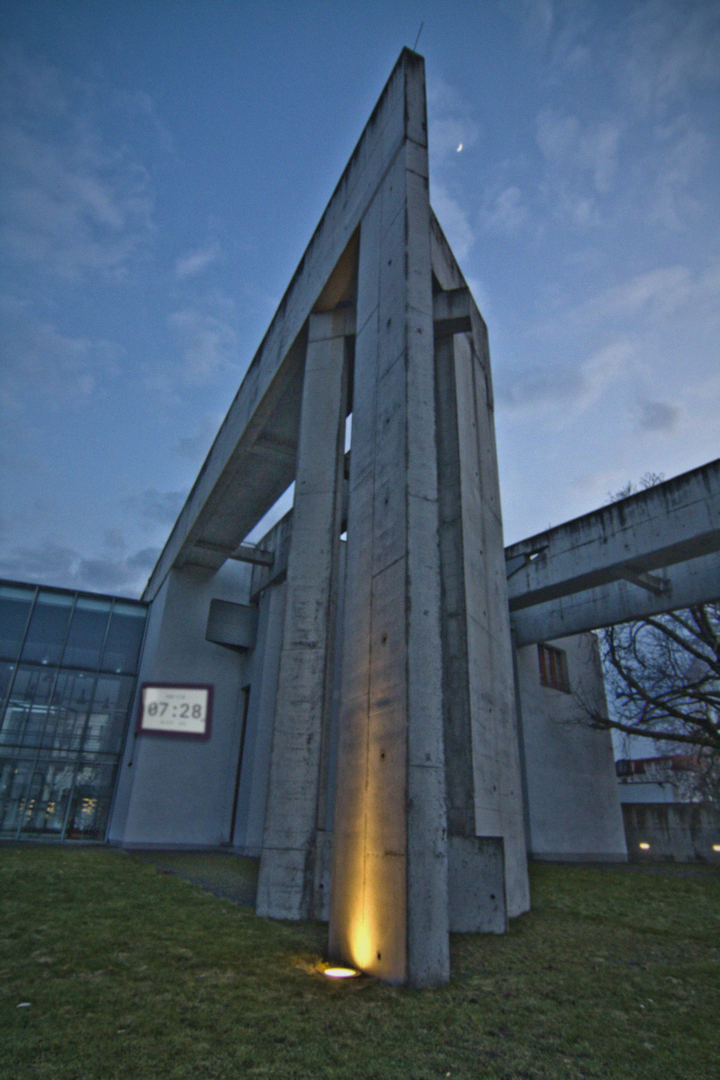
{"hour": 7, "minute": 28}
